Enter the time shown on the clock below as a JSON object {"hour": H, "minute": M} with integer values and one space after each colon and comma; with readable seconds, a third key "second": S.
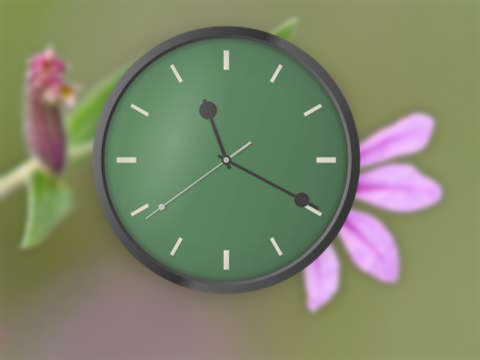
{"hour": 11, "minute": 19, "second": 39}
